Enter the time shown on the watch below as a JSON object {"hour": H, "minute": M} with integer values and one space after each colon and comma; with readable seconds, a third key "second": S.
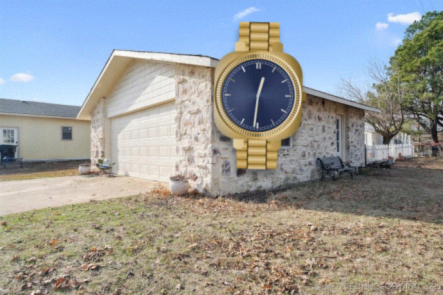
{"hour": 12, "minute": 31}
